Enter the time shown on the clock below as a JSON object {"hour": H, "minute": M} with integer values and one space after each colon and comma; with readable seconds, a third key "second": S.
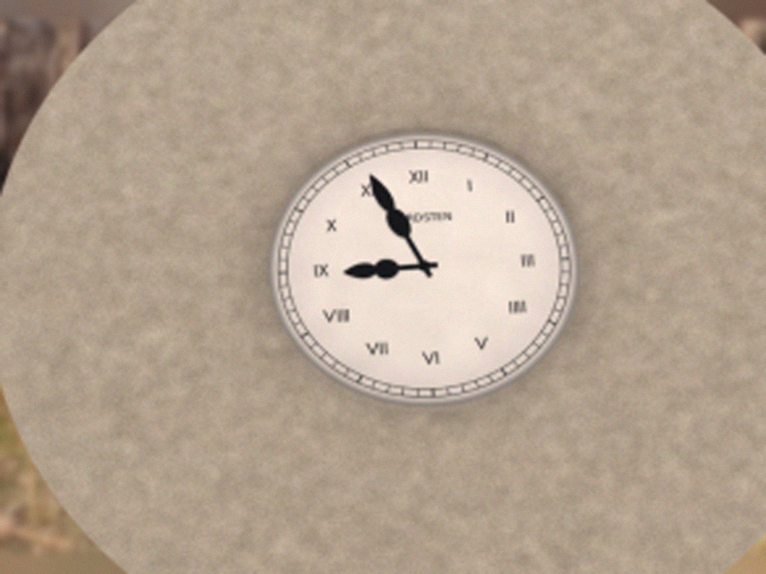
{"hour": 8, "minute": 56}
